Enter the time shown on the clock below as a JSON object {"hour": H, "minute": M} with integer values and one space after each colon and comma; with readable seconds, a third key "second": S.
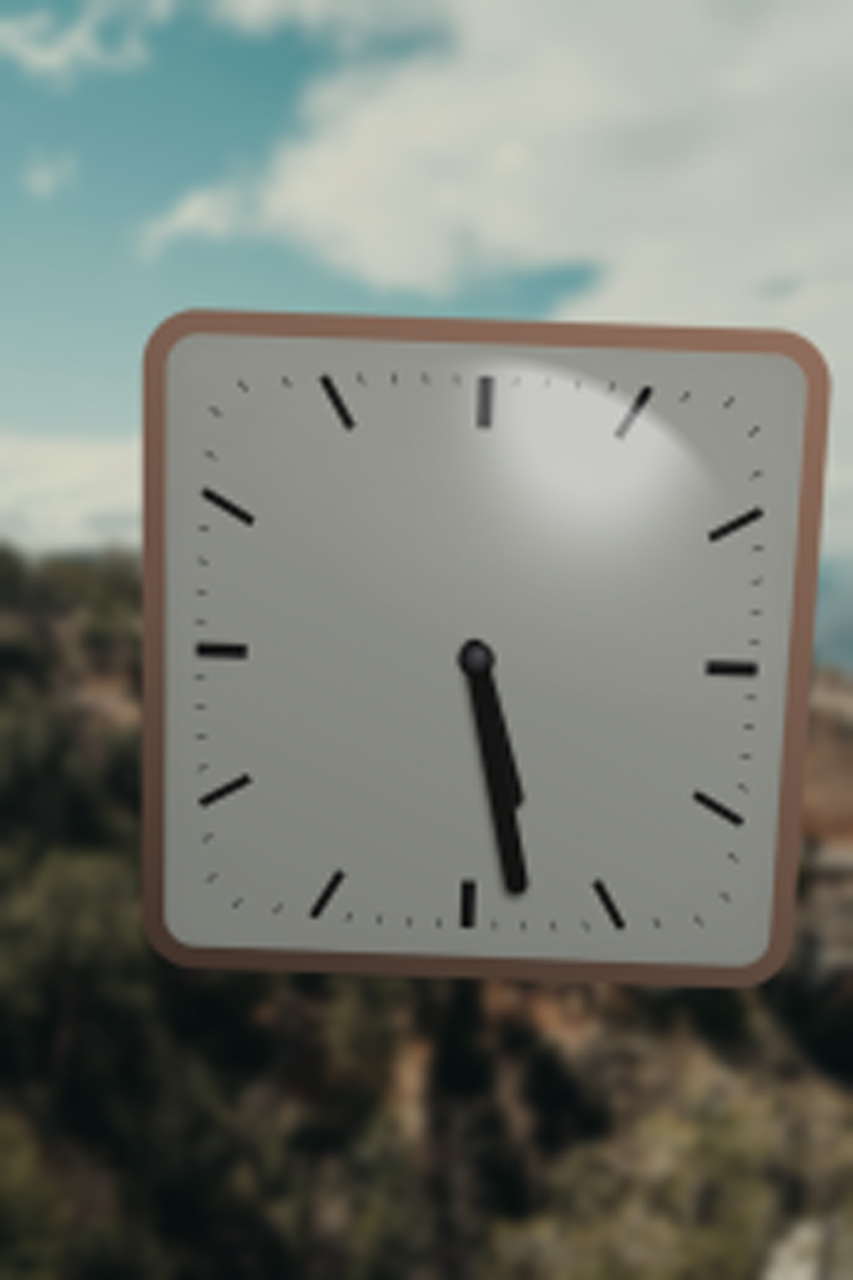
{"hour": 5, "minute": 28}
